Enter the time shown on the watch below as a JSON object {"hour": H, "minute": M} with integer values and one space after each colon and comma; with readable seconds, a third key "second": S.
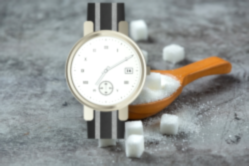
{"hour": 7, "minute": 10}
